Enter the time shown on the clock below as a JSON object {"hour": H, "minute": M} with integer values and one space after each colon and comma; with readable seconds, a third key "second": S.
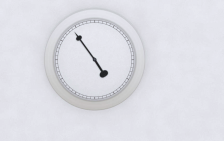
{"hour": 4, "minute": 54}
